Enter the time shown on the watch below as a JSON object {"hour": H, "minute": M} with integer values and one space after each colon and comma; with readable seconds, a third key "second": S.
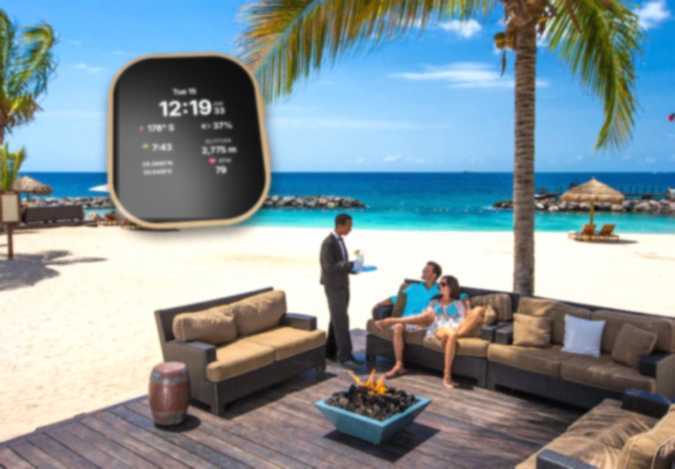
{"hour": 12, "minute": 19}
